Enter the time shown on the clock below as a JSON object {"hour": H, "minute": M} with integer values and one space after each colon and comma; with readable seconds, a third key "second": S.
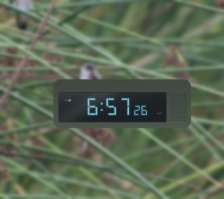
{"hour": 6, "minute": 57, "second": 26}
